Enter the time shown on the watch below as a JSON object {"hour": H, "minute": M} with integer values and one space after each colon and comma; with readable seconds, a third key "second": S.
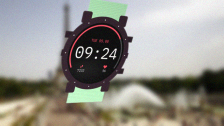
{"hour": 9, "minute": 24}
